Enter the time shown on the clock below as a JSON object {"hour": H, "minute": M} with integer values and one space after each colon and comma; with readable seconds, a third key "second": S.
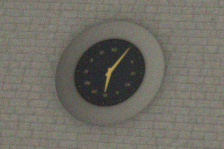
{"hour": 6, "minute": 5}
